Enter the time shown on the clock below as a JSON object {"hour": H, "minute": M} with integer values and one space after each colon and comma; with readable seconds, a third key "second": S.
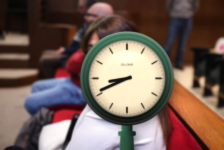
{"hour": 8, "minute": 41}
